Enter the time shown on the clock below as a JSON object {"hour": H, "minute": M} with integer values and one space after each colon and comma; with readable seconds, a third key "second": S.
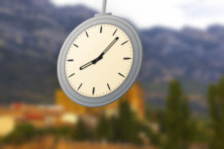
{"hour": 8, "minute": 7}
